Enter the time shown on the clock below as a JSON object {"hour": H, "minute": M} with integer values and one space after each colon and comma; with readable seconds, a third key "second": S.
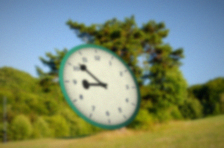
{"hour": 8, "minute": 52}
